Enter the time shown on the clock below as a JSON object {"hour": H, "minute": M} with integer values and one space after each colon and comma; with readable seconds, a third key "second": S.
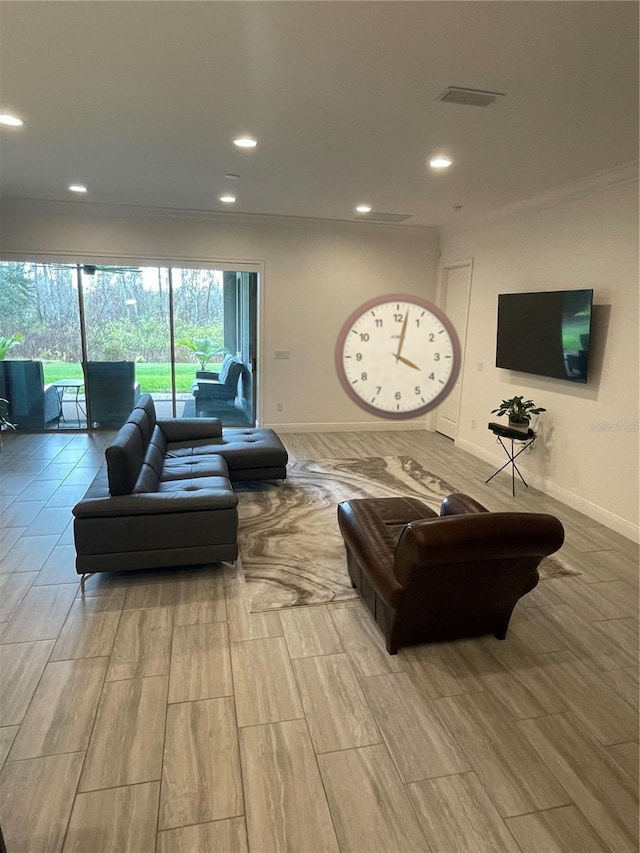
{"hour": 4, "minute": 2}
